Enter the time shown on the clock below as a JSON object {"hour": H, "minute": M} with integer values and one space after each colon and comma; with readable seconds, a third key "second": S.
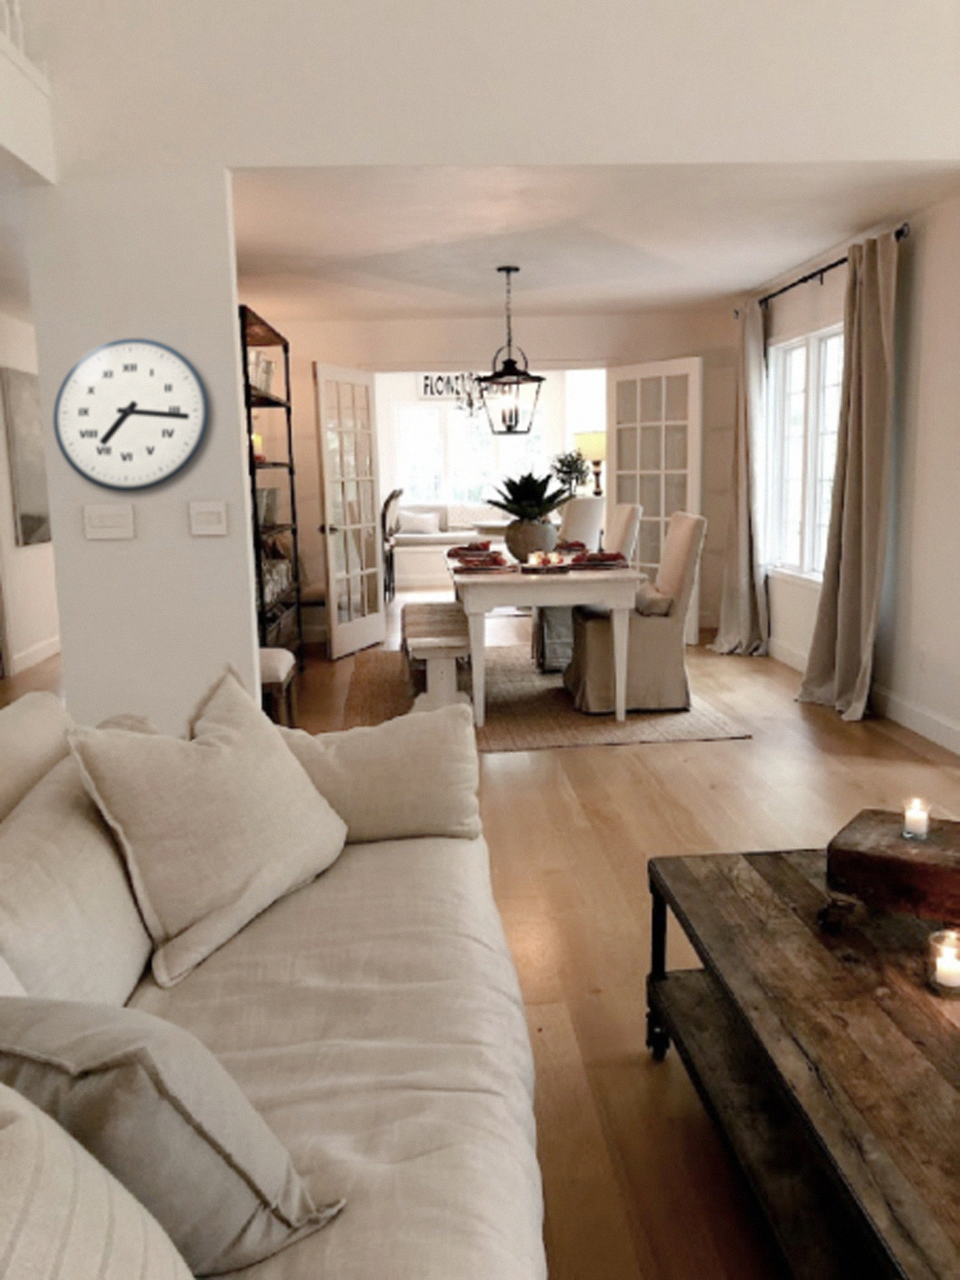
{"hour": 7, "minute": 16}
